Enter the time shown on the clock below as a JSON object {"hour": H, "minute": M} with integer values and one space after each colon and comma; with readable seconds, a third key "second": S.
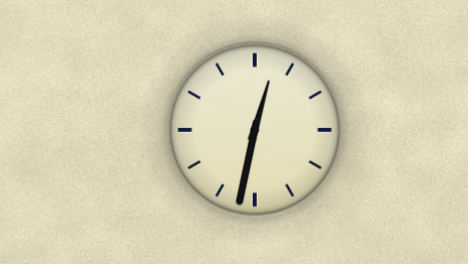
{"hour": 12, "minute": 32}
